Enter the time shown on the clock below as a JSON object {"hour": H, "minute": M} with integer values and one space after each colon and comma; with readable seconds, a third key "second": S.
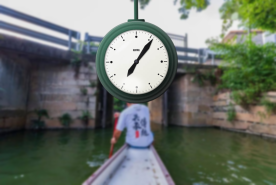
{"hour": 7, "minute": 6}
